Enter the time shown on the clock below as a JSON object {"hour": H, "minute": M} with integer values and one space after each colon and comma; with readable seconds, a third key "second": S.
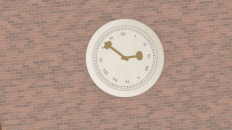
{"hour": 2, "minute": 52}
